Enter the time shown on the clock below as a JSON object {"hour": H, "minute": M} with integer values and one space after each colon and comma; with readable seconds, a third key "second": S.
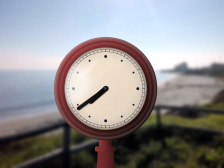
{"hour": 7, "minute": 39}
